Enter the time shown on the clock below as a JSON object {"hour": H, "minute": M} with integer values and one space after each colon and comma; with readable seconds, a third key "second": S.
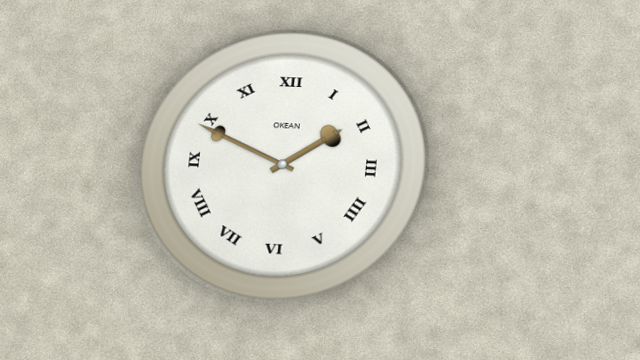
{"hour": 1, "minute": 49}
